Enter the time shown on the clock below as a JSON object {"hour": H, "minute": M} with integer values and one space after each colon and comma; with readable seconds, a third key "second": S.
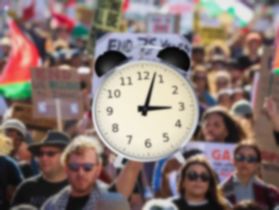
{"hour": 3, "minute": 3}
